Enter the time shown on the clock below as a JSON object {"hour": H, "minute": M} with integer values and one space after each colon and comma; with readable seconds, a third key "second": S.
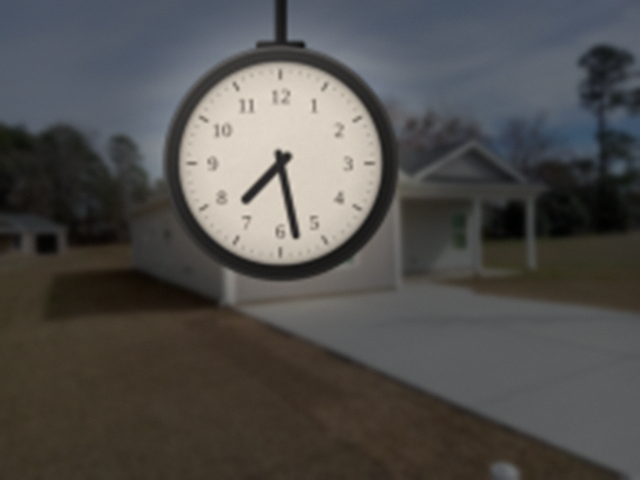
{"hour": 7, "minute": 28}
